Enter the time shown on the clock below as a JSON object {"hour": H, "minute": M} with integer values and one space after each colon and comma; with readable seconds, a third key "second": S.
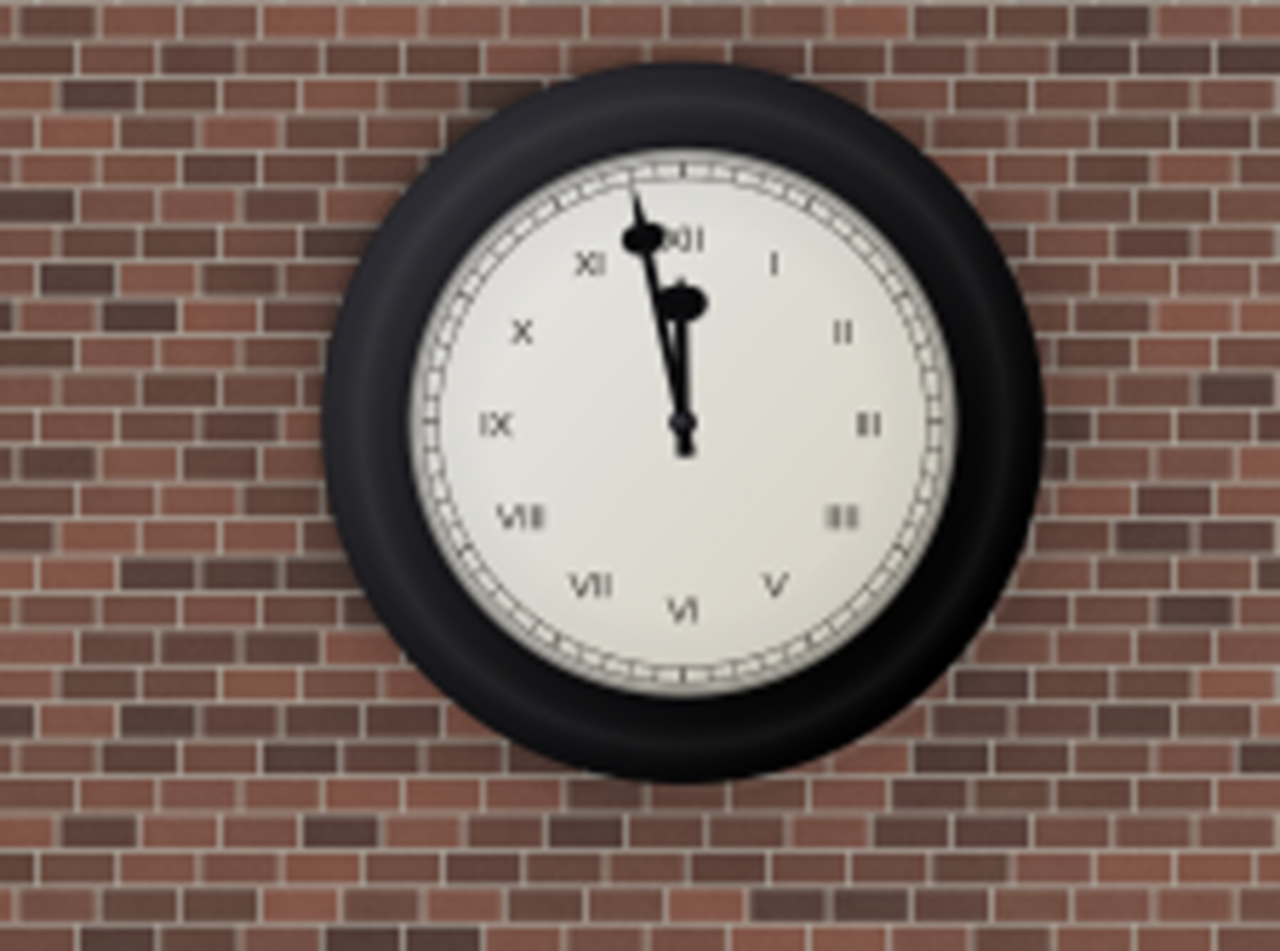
{"hour": 11, "minute": 58}
